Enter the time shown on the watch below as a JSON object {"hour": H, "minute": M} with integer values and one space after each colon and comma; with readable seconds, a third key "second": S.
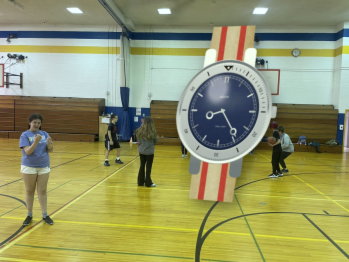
{"hour": 8, "minute": 24}
